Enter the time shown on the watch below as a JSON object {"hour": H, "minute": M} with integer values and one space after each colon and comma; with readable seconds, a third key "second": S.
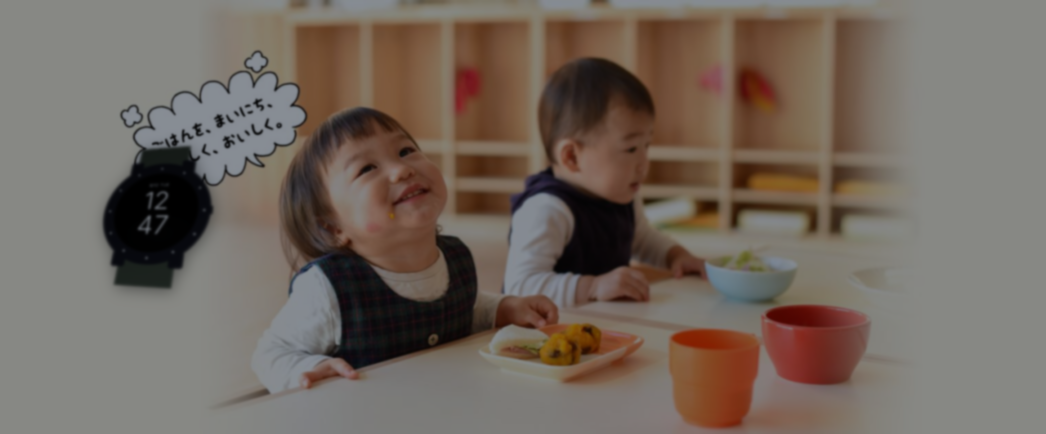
{"hour": 12, "minute": 47}
